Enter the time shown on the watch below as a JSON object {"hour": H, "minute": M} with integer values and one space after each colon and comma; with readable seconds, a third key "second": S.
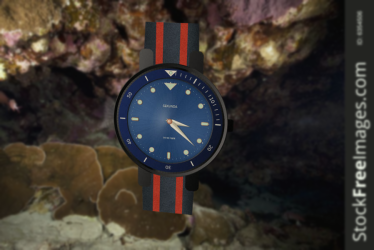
{"hour": 3, "minute": 22}
